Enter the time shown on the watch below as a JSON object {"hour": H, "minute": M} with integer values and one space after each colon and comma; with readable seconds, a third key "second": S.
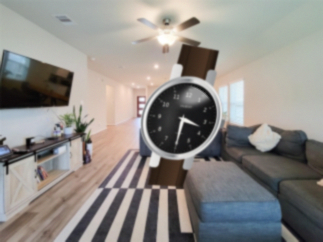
{"hour": 3, "minute": 30}
